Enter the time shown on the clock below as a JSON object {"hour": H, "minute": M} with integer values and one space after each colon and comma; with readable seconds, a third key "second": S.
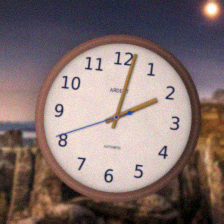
{"hour": 2, "minute": 1, "second": 41}
